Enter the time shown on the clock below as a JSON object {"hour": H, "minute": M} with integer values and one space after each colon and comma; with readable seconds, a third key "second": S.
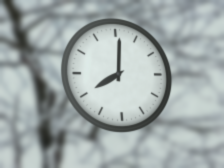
{"hour": 8, "minute": 1}
